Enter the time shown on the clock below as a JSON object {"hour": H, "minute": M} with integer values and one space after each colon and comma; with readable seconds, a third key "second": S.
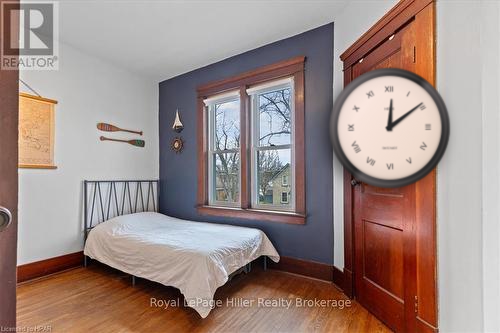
{"hour": 12, "minute": 9}
